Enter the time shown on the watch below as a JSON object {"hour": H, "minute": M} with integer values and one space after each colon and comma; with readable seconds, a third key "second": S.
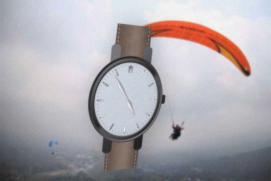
{"hour": 4, "minute": 54}
